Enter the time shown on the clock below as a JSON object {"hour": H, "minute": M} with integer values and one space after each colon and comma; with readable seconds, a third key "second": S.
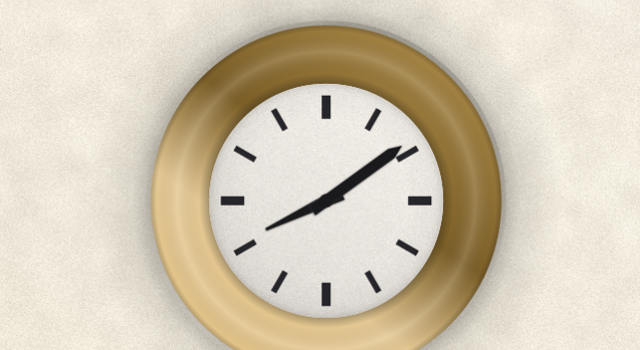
{"hour": 8, "minute": 9}
